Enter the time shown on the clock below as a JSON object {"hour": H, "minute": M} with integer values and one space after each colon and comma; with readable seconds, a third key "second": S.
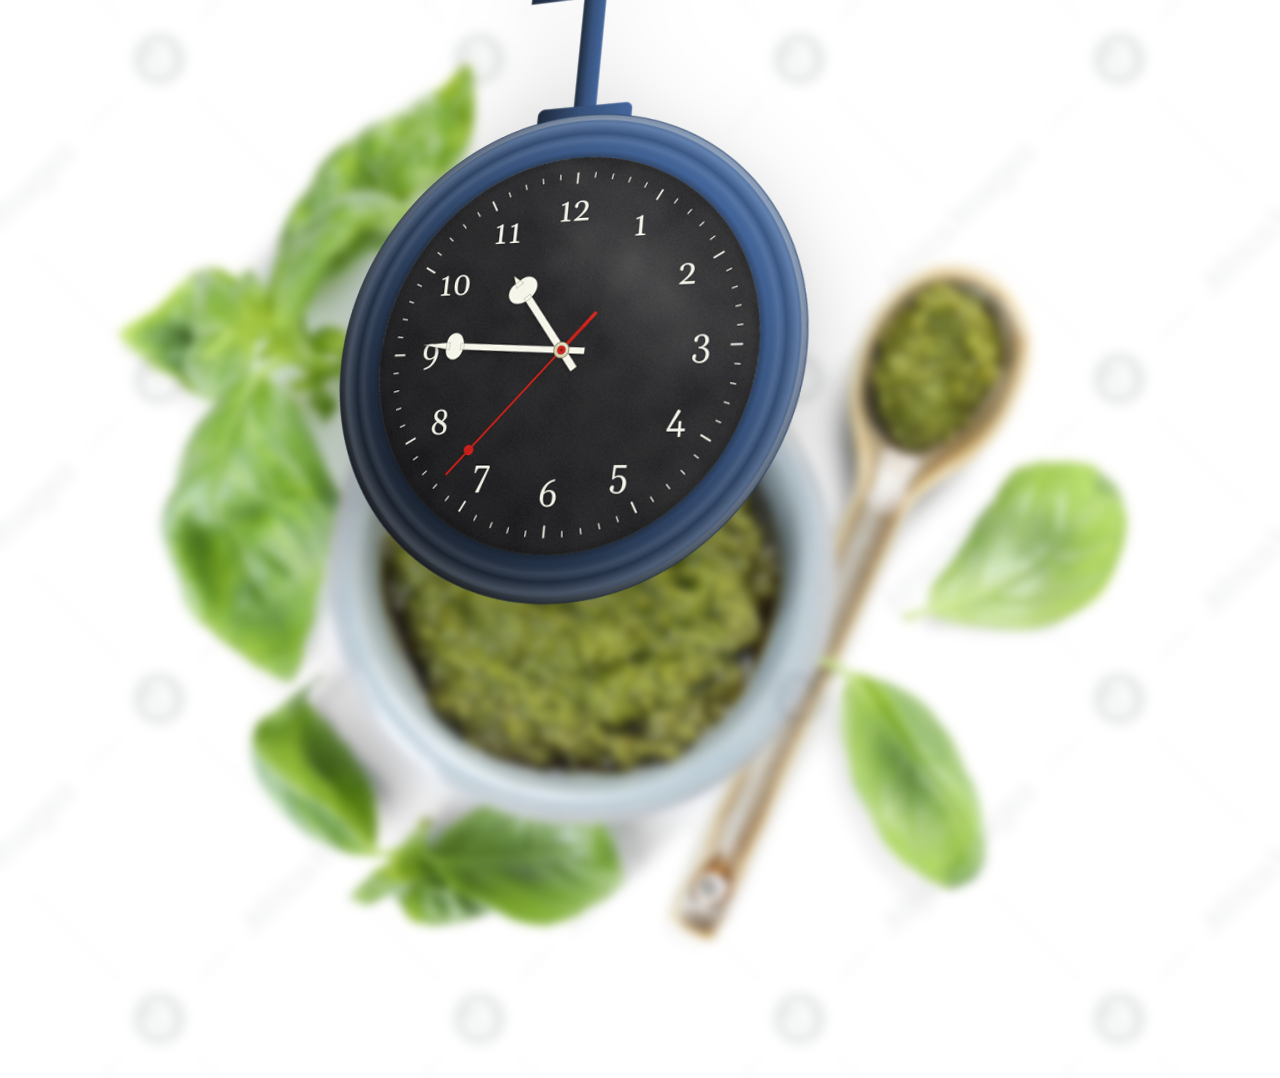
{"hour": 10, "minute": 45, "second": 37}
